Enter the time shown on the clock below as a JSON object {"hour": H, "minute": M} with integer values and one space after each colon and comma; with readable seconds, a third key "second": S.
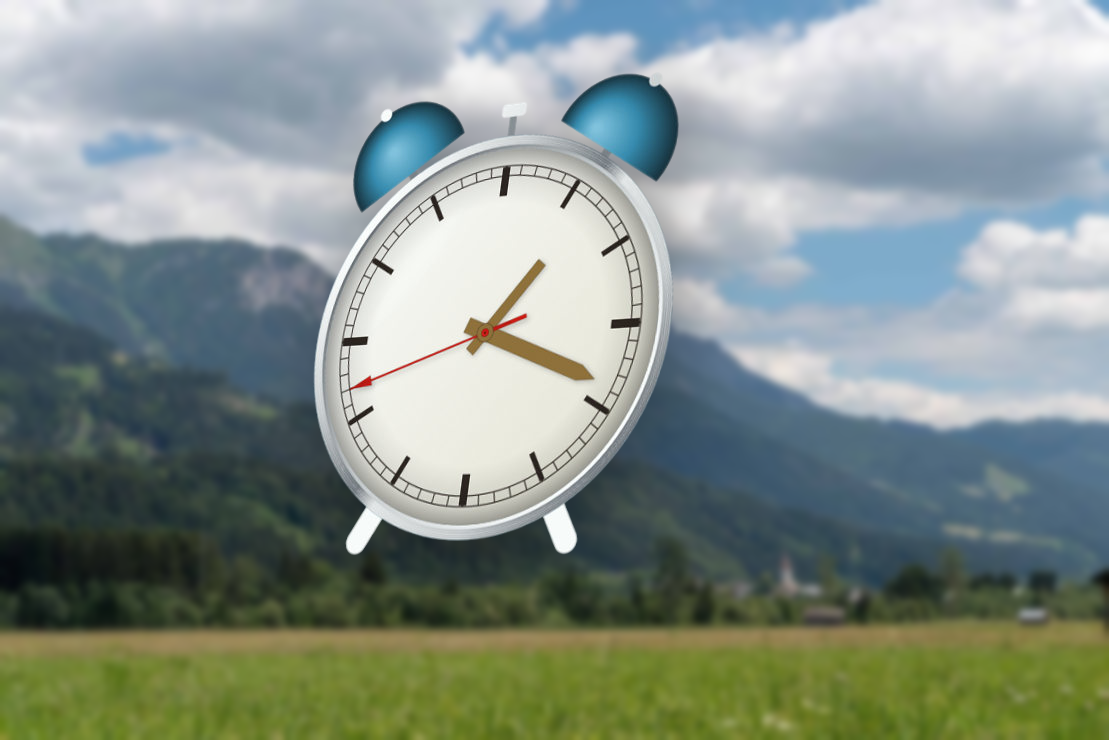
{"hour": 1, "minute": 18, "second": 42}
